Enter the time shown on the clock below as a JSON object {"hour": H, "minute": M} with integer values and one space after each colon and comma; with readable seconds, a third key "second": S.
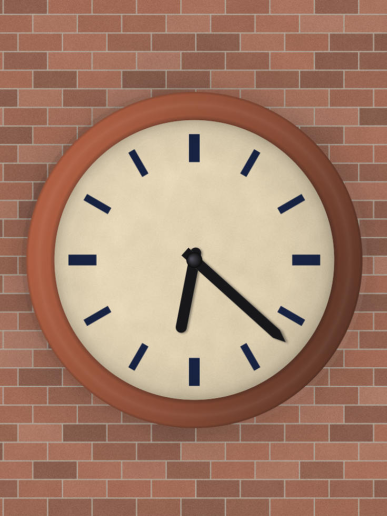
{"hour": 6, "minute": 22}
